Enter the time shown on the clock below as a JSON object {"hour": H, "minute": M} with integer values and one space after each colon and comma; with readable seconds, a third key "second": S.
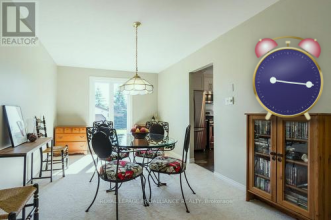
{"hour": 9, "minute": 16}
